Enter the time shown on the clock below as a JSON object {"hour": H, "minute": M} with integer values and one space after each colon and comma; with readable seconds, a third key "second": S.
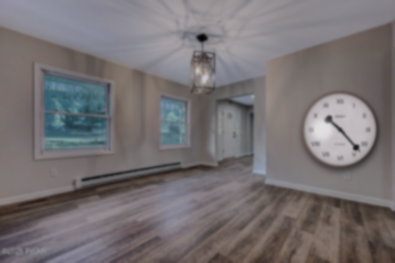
{"hour": 10, "minute": 23}
